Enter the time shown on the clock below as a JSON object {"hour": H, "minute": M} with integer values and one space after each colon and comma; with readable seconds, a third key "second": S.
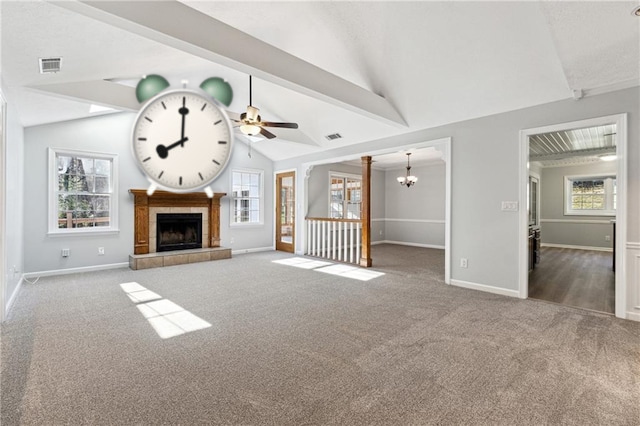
{"hour": 8, "minute": 0}
